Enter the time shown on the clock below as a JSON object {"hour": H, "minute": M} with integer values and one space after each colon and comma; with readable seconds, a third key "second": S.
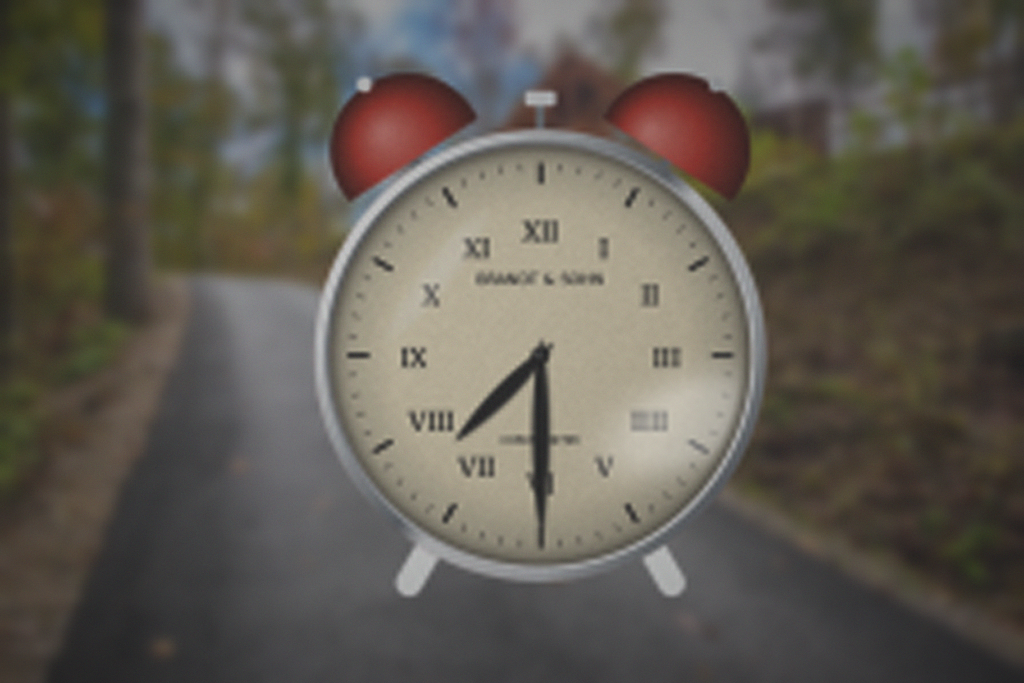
{"hour": 7, "minute": 30}
